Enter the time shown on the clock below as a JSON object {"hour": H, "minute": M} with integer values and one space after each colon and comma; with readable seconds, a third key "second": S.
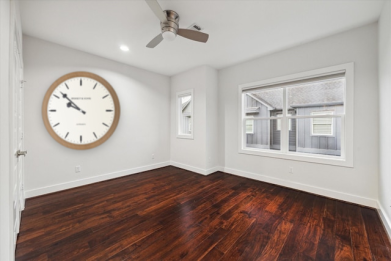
{"hour": 9, "minute": 52}
